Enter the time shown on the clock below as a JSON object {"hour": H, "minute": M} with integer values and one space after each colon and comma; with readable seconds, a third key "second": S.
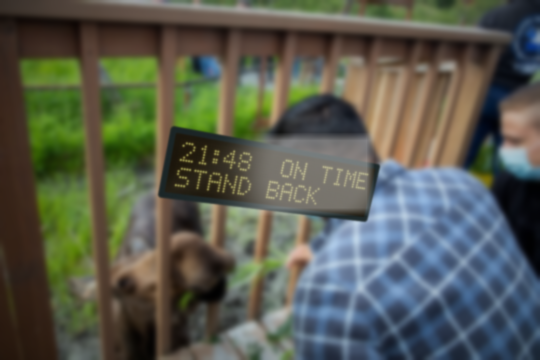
{"hour": 21, "minute": 48}
